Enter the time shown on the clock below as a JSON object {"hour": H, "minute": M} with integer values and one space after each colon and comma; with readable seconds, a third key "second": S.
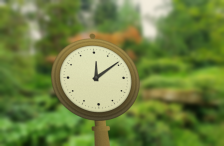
{"hour": 12, "minute": 9}
